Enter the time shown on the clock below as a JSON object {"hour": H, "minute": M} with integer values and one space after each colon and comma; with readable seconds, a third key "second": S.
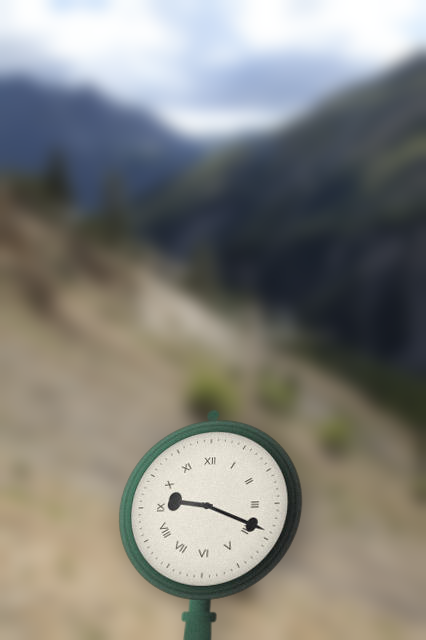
{"hour": 9, "minute": 19}
